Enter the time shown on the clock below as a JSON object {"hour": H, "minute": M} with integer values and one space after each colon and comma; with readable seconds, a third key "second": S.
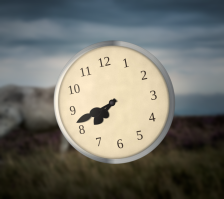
{"hour": 7, "minute": 42}
